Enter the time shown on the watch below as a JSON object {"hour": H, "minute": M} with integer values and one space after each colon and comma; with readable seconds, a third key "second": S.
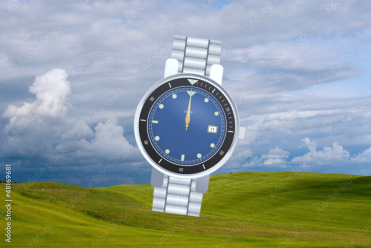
{"hour": 12, "minute": 0}
